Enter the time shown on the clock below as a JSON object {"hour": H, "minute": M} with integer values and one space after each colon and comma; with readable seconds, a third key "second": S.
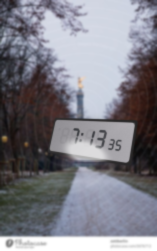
{"hour": 7, "minute": 13, "second": 35}
